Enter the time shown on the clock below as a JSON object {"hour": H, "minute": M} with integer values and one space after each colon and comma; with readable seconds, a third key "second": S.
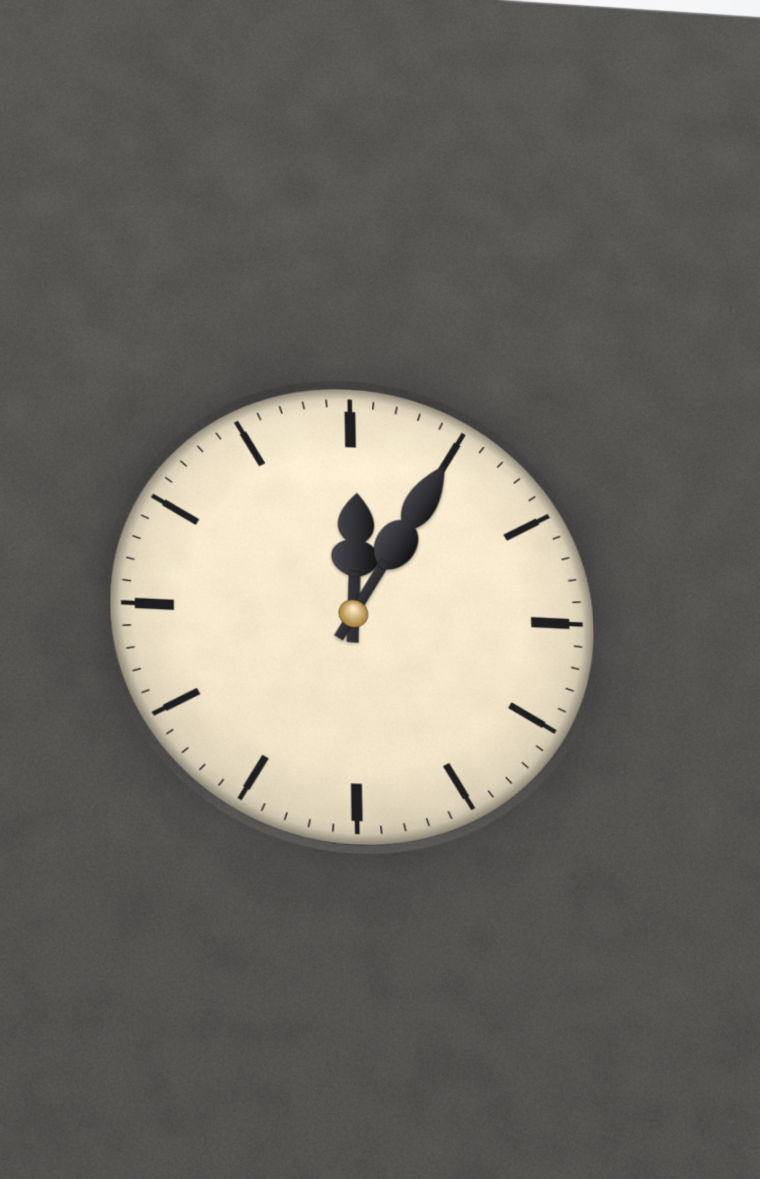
{"hour": 12, "minute": 5}
